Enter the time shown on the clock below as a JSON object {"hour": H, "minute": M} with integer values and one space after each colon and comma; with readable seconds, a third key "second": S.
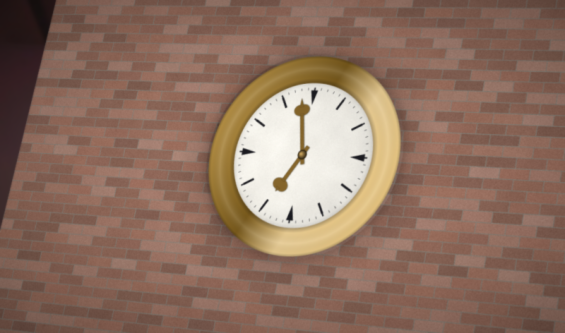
{"hour": 6, "minute": 58}
